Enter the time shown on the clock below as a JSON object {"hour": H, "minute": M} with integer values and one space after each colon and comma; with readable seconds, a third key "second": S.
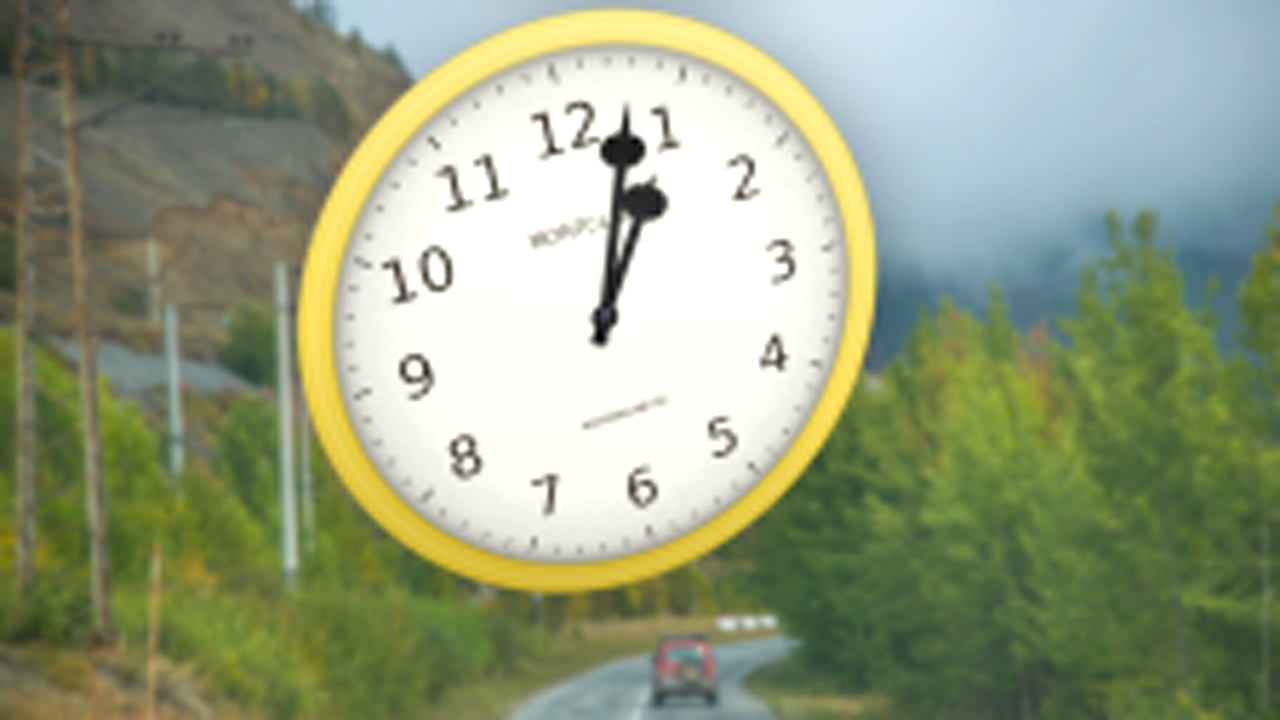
{"hour": 1, "minute": 3}
